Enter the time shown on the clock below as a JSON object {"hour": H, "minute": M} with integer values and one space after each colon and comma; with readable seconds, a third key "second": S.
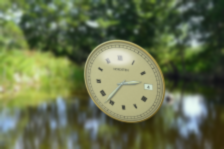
{"hour": 2, "minute": 37}
